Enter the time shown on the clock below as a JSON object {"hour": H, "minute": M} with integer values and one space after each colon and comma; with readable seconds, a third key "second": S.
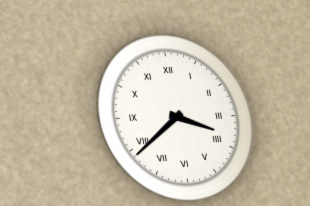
{"hour": 3, "minute": 39}
